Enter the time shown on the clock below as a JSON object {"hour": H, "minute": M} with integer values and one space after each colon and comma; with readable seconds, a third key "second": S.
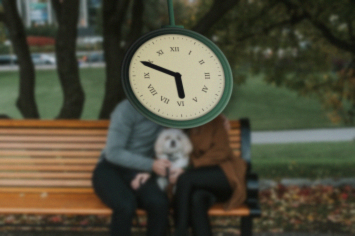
{"hour": 5, "minute": 49}
